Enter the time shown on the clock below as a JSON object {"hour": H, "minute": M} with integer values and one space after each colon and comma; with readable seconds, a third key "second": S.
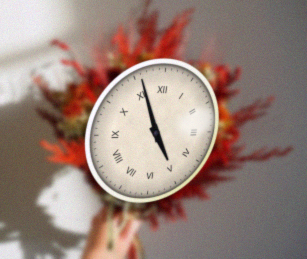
{"hour": 4, "minute": 56}
